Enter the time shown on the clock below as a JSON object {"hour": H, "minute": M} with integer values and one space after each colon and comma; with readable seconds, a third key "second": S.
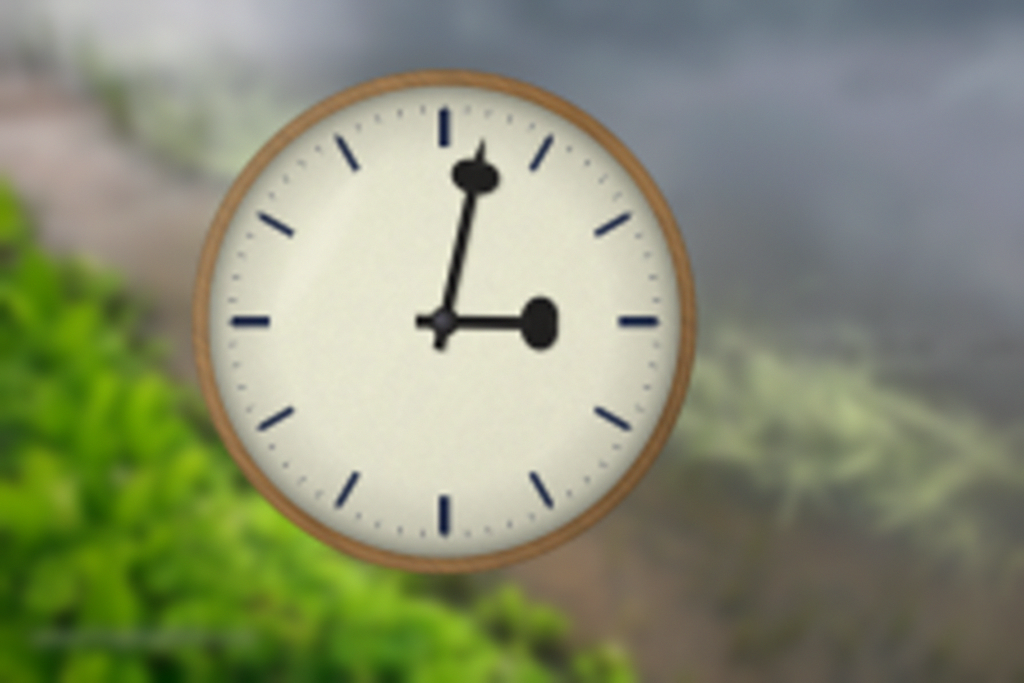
{"hour": 3, "minute": 2}
